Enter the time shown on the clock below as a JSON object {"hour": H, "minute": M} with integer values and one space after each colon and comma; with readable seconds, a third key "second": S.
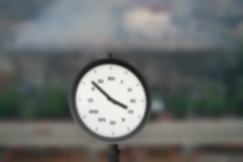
{"hour": 3, "minute": 52}
